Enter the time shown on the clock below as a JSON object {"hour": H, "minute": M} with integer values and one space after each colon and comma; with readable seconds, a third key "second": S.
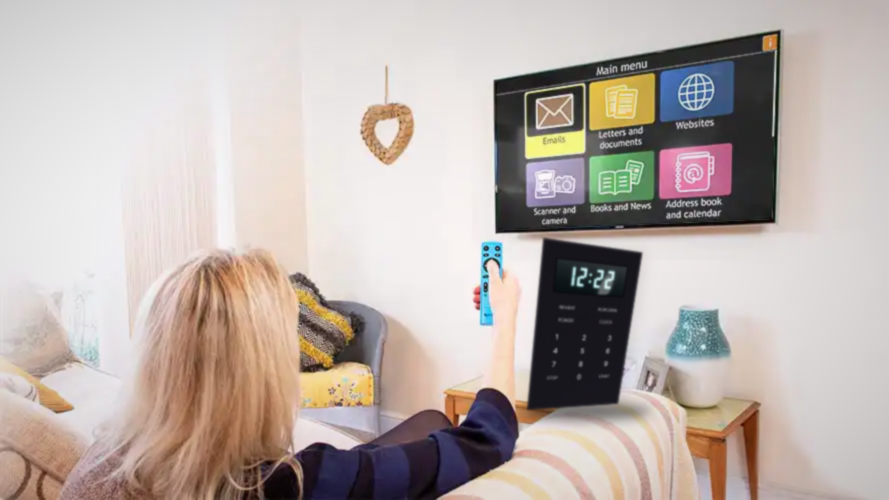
{"hour": 12, "minute": 22}
